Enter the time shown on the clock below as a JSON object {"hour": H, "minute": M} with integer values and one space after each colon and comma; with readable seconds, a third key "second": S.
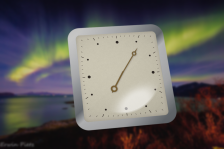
{"hour": 7, "minute": 6}
